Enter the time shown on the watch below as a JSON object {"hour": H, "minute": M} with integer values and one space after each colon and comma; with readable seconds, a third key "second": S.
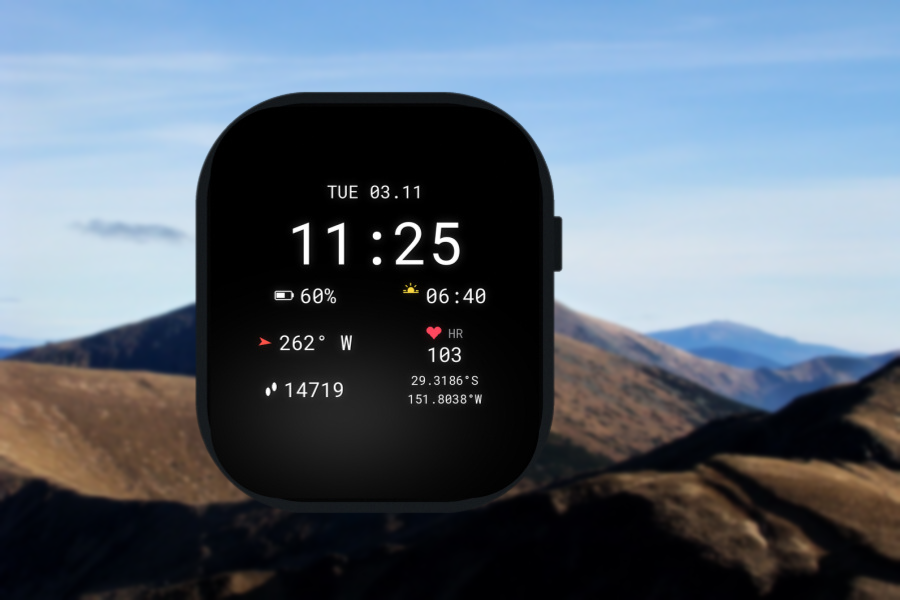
{"hour": 11, "minute": 25}
